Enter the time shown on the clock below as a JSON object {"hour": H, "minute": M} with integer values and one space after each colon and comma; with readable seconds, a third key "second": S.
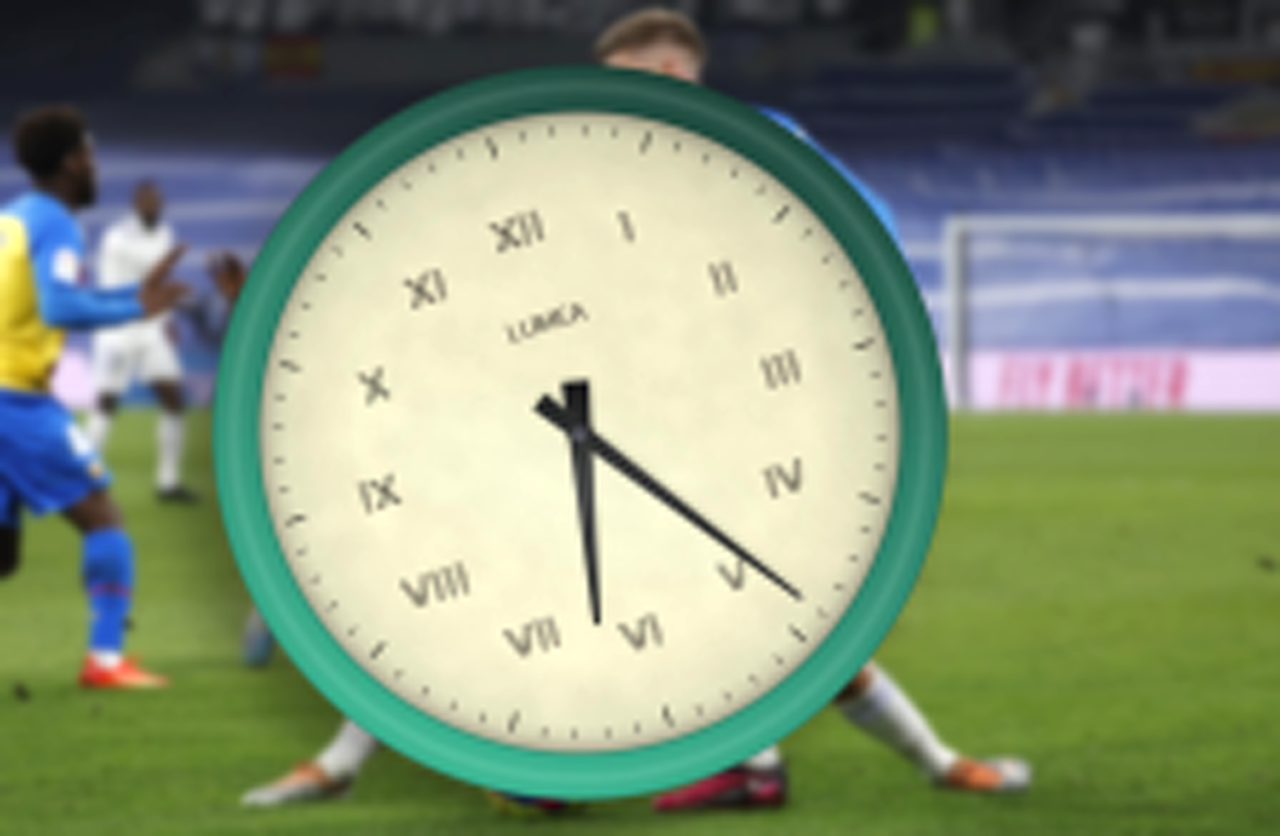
{"hour": 6, "minute": 24}
